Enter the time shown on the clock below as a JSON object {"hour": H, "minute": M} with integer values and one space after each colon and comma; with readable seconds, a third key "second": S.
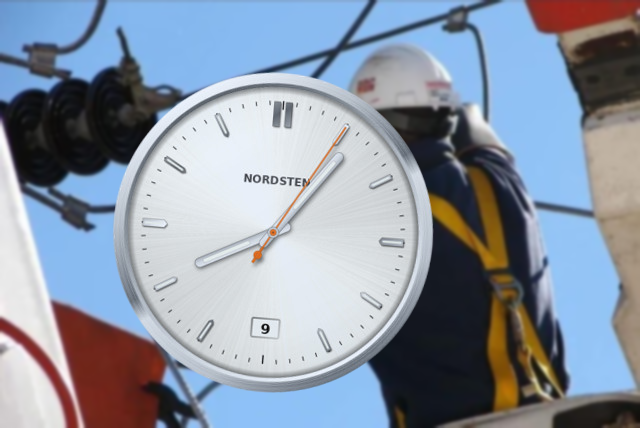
{"hour": 8, "minute": 6, "second": 5}
